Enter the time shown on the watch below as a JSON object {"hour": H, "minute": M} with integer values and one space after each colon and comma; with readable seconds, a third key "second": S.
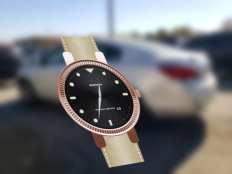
{"hour": 12, "minute": 34}
